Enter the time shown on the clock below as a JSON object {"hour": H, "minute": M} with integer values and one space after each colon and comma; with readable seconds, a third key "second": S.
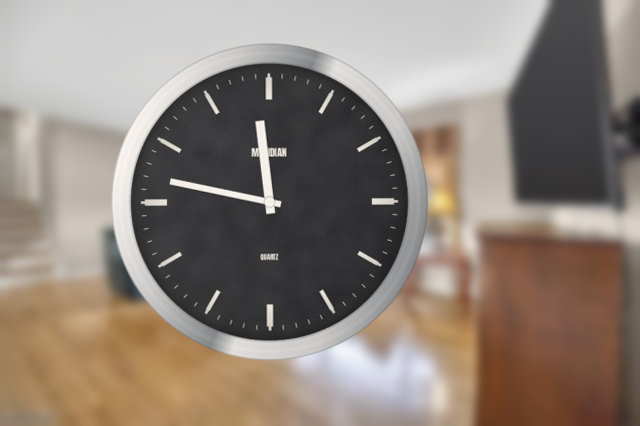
{"hour": 11, "minute": 47}
